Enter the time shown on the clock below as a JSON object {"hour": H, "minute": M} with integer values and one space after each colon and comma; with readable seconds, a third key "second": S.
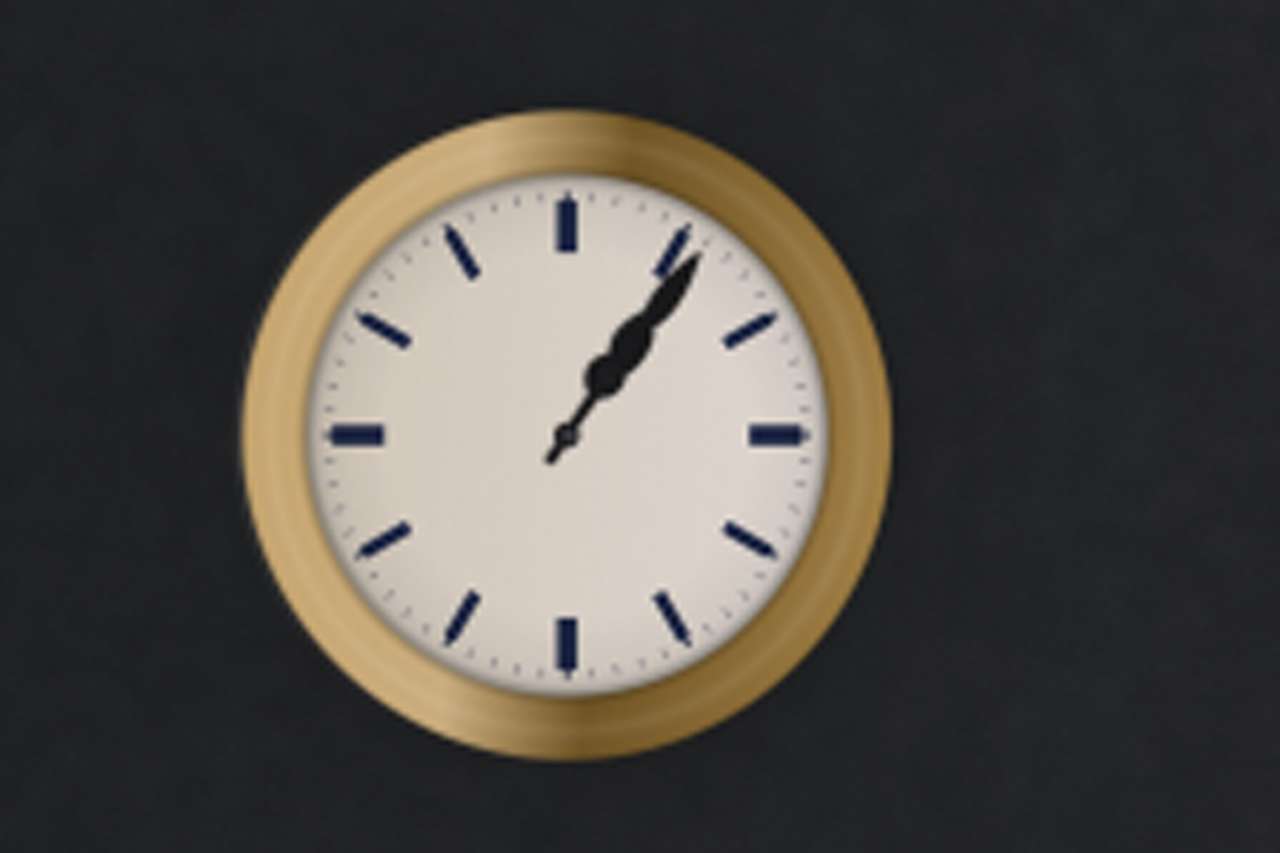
{"hour": 1, "minute": 6}
